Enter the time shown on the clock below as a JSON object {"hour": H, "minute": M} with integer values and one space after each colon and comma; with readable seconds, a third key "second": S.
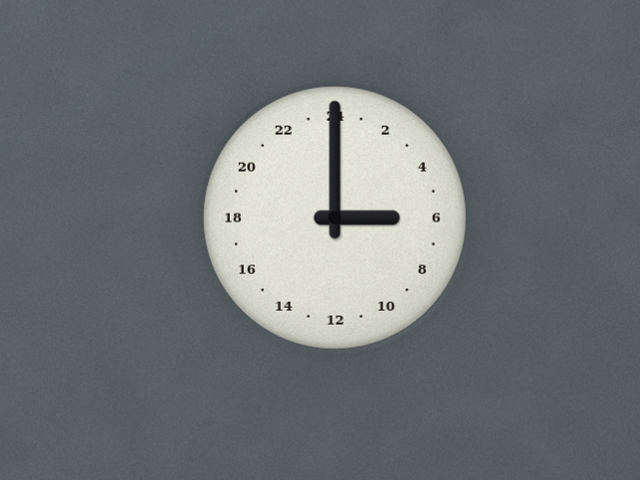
{"hour": 6, "minute": 0}
